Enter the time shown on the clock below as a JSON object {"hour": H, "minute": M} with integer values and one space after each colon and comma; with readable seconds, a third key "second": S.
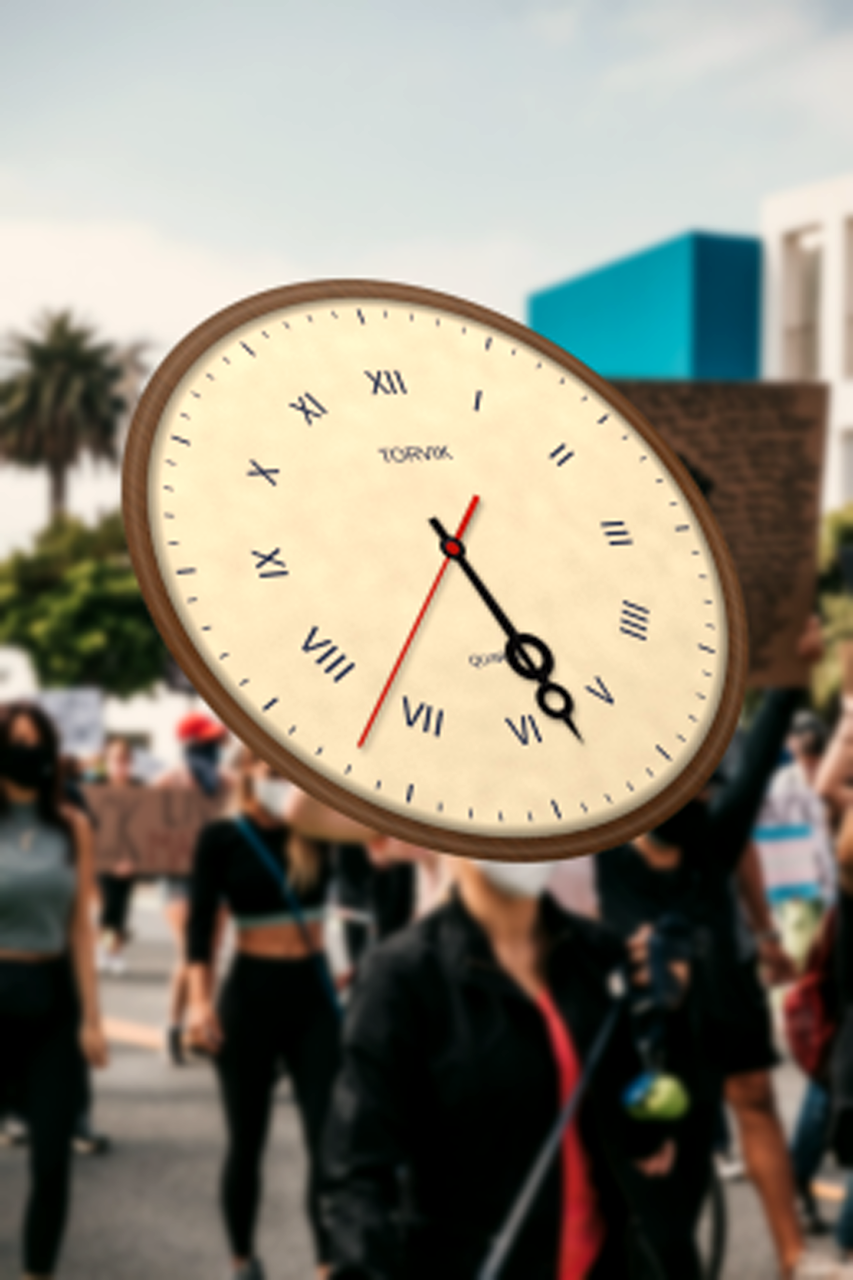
{"hour": 5, "minute": 27, "second": 37}
